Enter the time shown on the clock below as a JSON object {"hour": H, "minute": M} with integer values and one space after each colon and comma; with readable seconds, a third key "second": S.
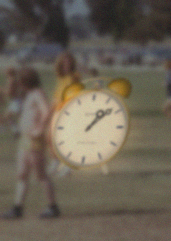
{"hour": 1, "minute": 8}
